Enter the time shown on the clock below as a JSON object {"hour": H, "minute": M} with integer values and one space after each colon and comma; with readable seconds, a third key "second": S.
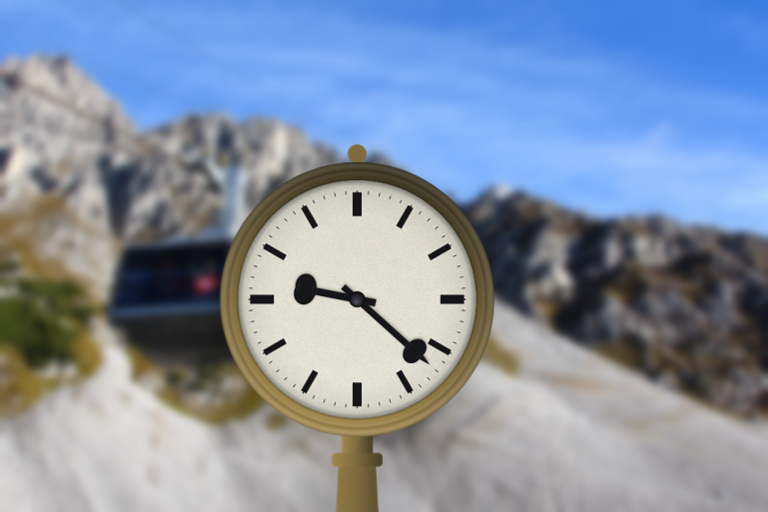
{"hour": 9, "minute": 22}
